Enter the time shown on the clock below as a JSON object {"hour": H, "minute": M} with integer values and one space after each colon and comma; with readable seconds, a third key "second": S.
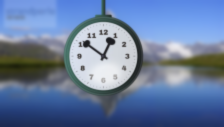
{"hour": 12, "minute": 51}
